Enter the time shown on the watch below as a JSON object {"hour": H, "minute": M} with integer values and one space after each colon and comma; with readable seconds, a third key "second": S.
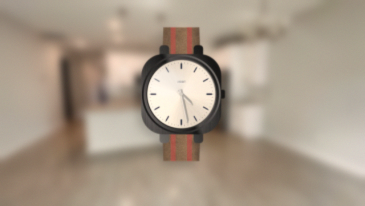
{"hour": 4, "minute": 28}
